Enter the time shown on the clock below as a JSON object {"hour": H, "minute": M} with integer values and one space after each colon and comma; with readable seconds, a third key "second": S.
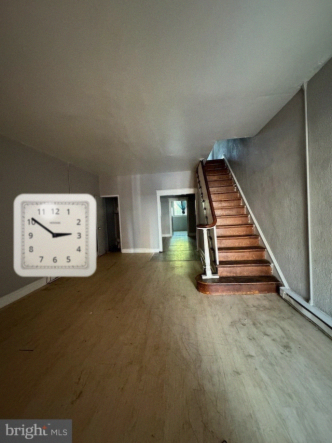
{"hour": 2, "minute": 51}
